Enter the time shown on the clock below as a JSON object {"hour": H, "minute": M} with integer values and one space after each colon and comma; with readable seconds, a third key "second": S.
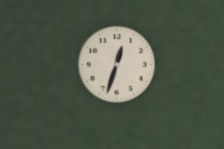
{"hour": 12, "minute": 33}
